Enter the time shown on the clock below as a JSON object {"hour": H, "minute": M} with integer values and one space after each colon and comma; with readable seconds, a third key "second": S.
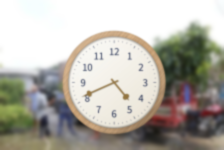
{"hour": 4, "minute": 41}
